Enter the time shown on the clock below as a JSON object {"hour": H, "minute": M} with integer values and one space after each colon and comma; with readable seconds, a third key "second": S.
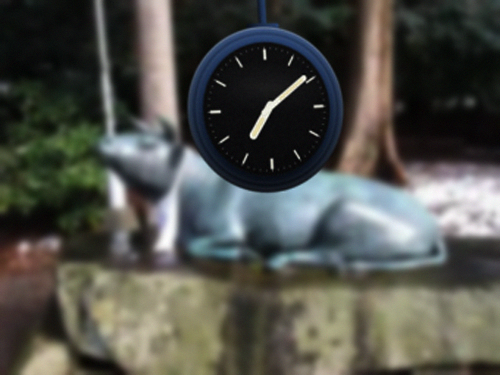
{"hour": 7, "minute": 9}
